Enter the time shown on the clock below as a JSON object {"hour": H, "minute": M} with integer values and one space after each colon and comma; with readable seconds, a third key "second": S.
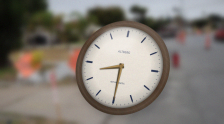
{"hour": 8, "minute": 30}
